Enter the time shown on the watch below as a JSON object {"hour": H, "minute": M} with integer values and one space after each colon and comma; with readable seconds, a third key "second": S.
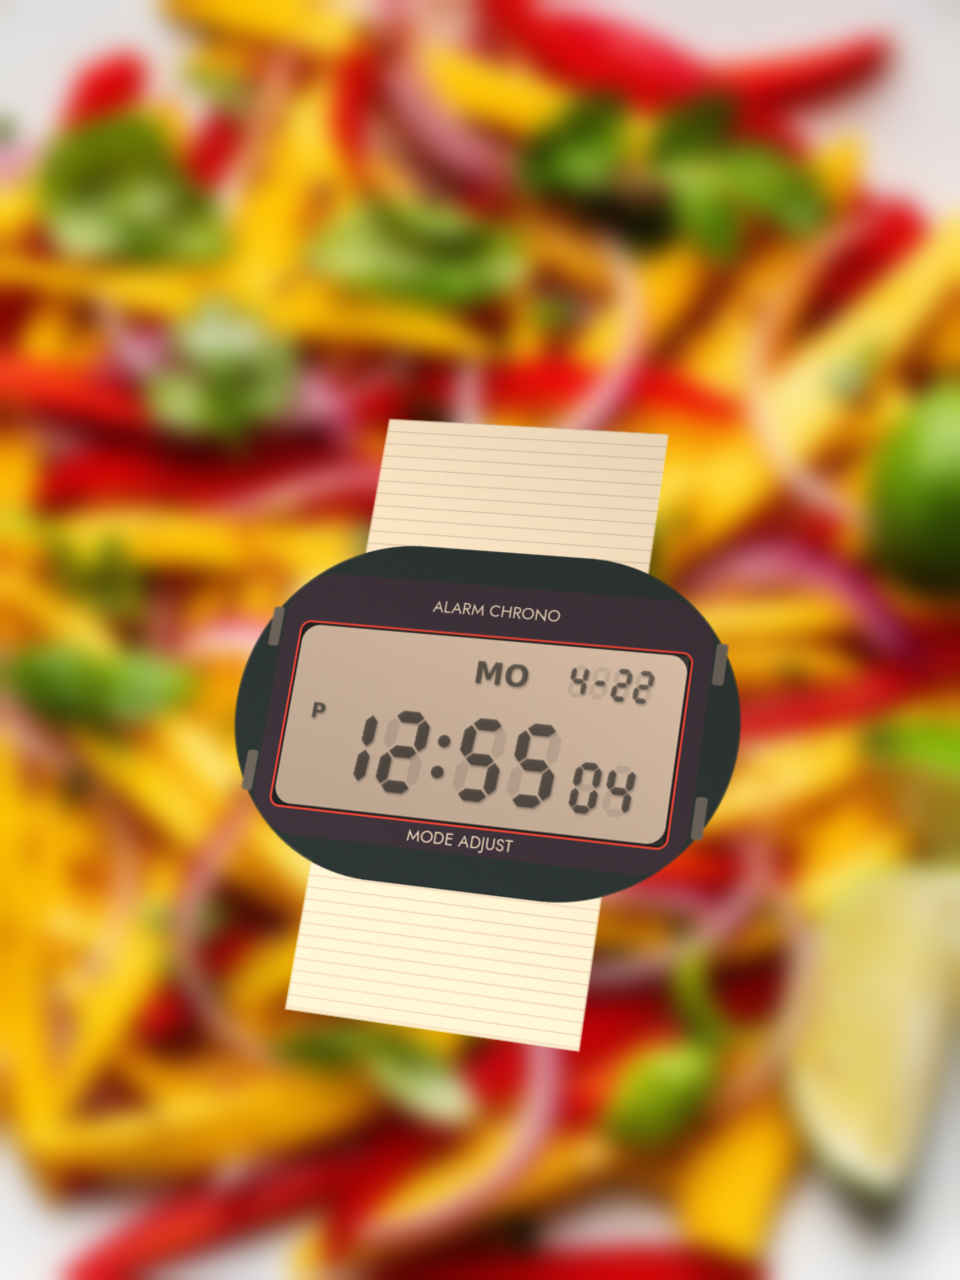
{"hour": 12, "minute": 55, "second": 4}
